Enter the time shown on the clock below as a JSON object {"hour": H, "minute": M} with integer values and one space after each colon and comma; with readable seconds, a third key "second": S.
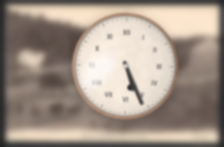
{"hour": 5, "minute": 26}
